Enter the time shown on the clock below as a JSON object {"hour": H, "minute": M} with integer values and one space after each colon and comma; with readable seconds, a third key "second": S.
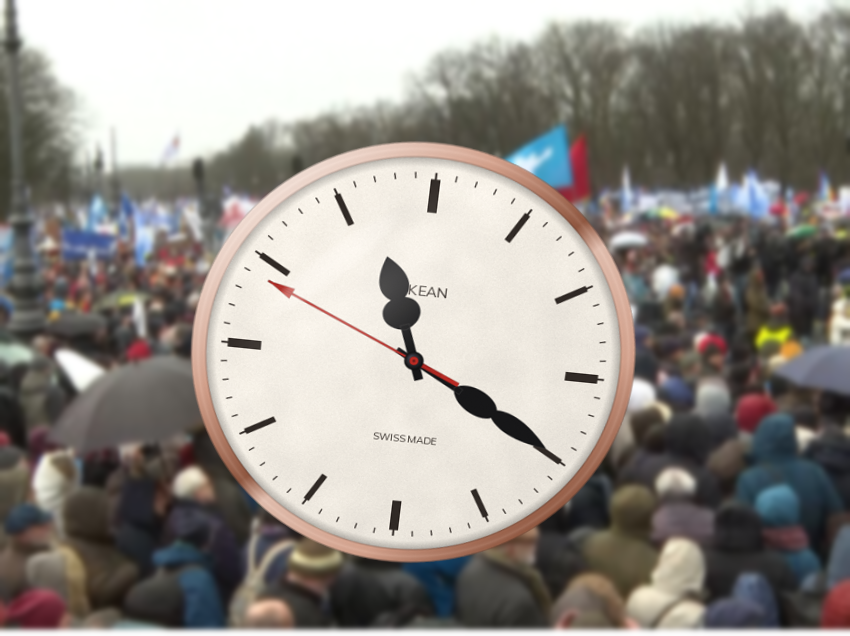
{"hour": 11, "minute": 19, "second": 49}
